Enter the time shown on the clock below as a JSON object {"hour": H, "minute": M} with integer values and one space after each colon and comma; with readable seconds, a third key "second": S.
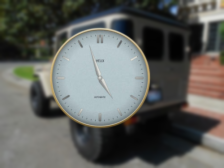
{"hour": 4, "minute": 57}
